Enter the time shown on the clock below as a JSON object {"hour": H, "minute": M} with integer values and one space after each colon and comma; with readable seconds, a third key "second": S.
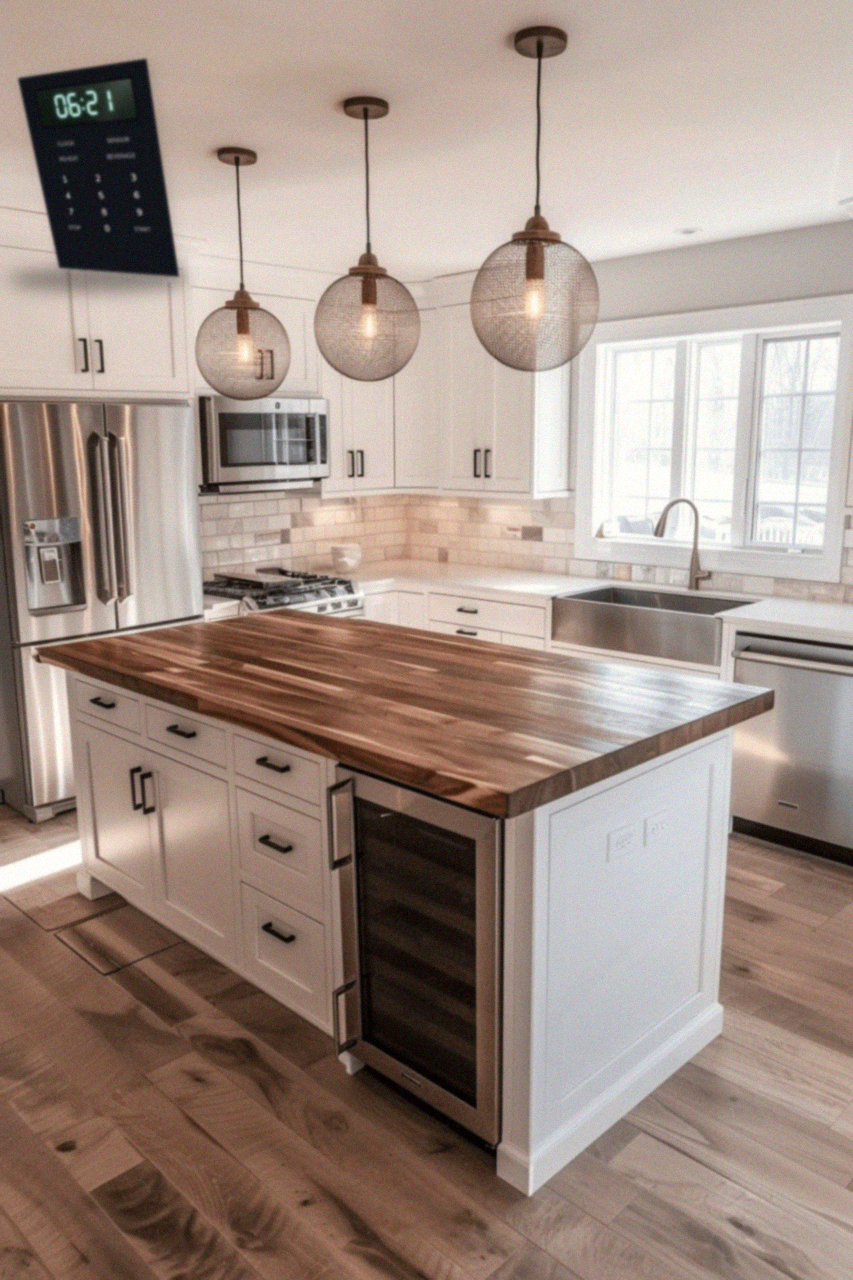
{"hour": 6, "minute": 21}
